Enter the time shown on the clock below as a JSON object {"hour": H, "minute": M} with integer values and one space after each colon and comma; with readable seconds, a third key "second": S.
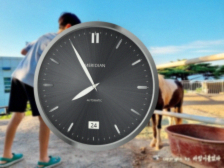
{"hour": 7, "minute": 55}
